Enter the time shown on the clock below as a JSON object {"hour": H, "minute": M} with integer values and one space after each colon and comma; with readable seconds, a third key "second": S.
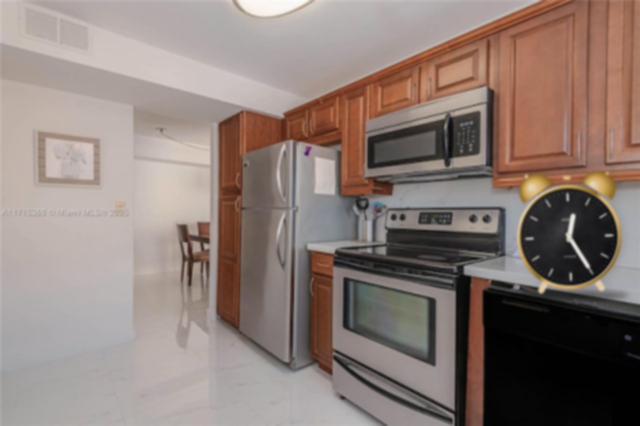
{"hour": 12, "minute": 25}
